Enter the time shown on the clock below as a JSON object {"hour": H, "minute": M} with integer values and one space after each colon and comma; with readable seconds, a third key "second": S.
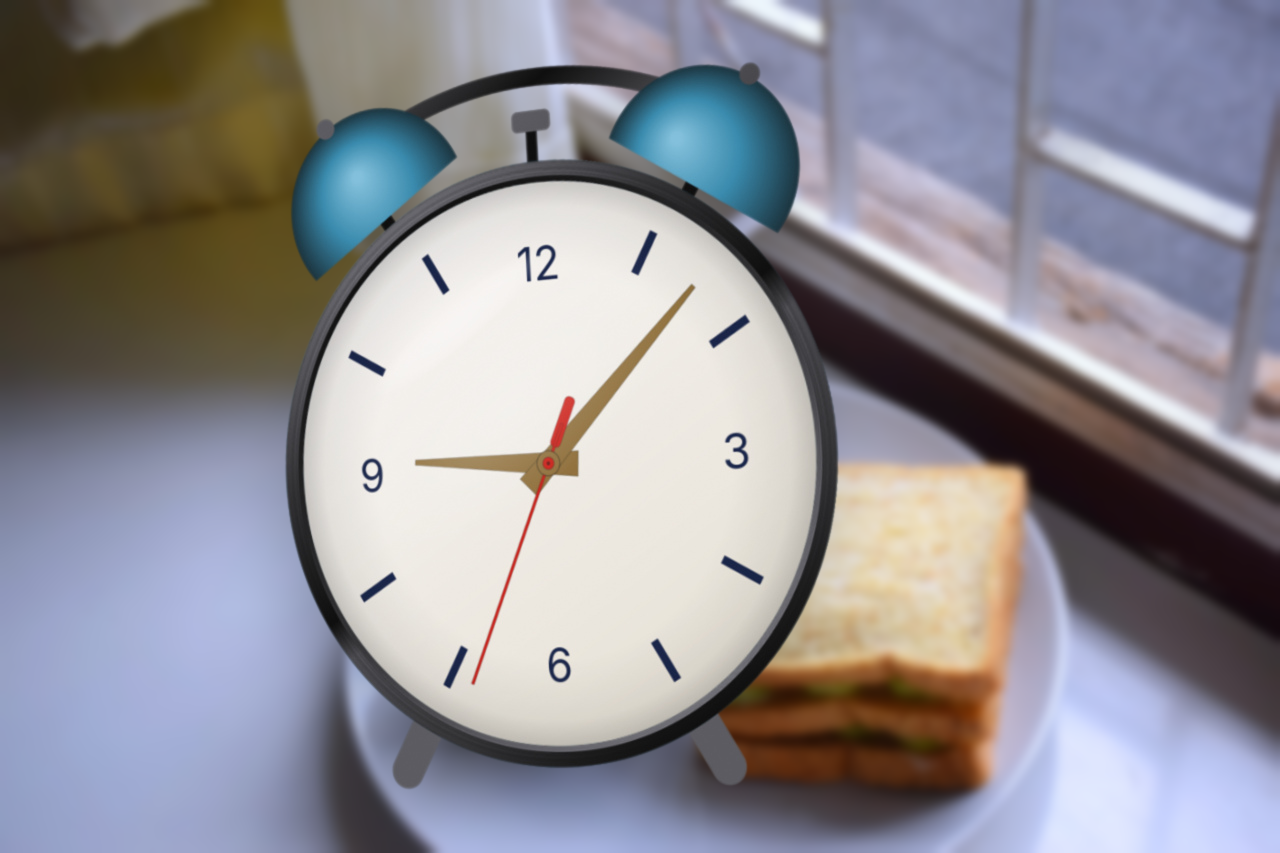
{"hour": 9, "minute": 7, "second": 34}
